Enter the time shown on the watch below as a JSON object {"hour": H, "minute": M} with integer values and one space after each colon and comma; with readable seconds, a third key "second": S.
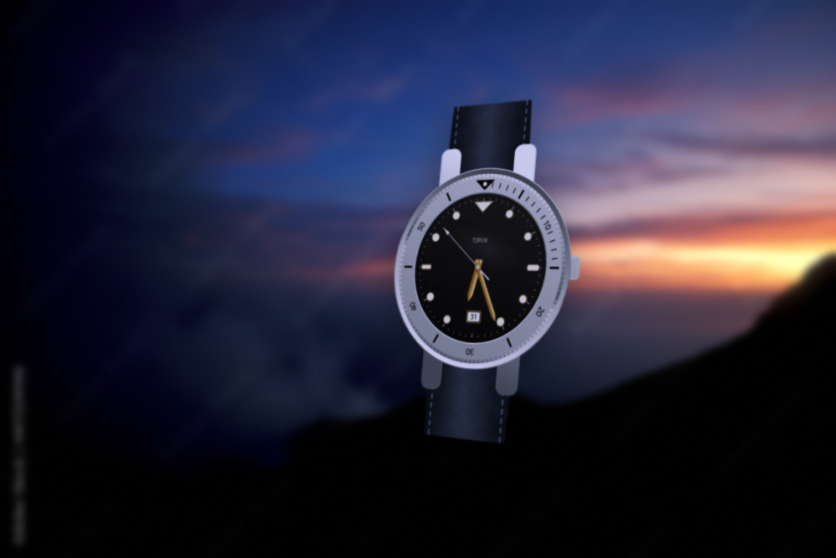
{"hour": 6, "minute": 25, "second": 52}
